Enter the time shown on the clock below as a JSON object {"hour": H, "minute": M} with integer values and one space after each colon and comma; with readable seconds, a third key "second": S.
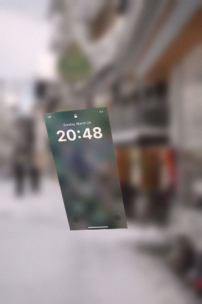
{"hour": 20, "minute": 48}
